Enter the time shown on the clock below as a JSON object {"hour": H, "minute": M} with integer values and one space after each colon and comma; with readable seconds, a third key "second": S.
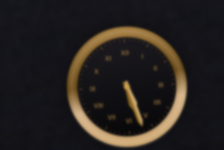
{"hour": 5, "minute": 27}
